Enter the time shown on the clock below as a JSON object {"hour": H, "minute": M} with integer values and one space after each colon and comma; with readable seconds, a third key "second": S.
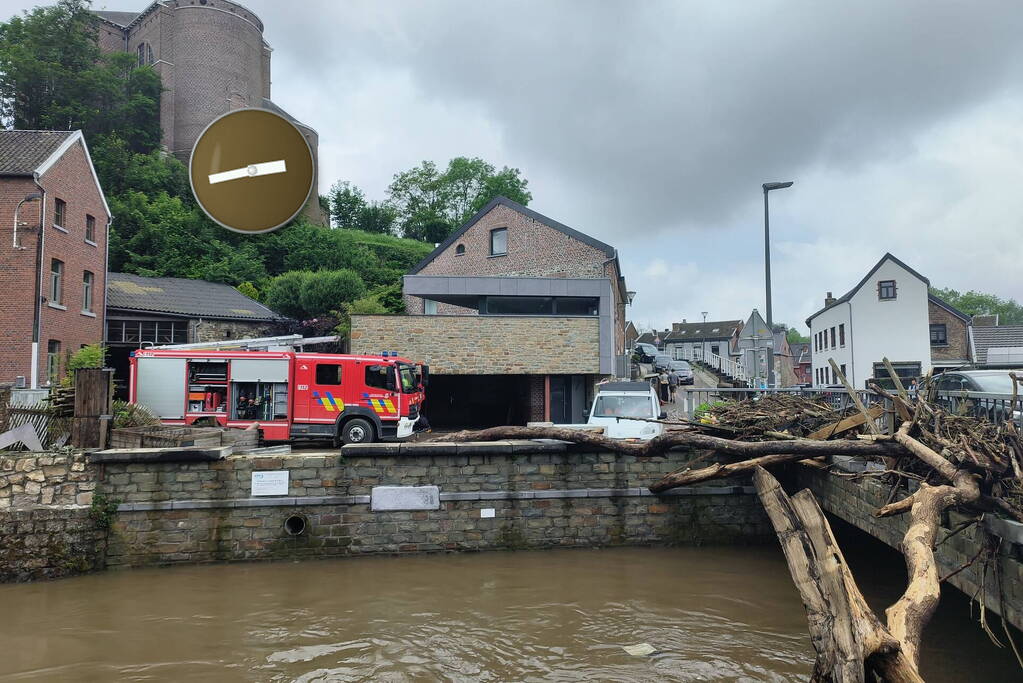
{"hour": 2, "minute": 43}
